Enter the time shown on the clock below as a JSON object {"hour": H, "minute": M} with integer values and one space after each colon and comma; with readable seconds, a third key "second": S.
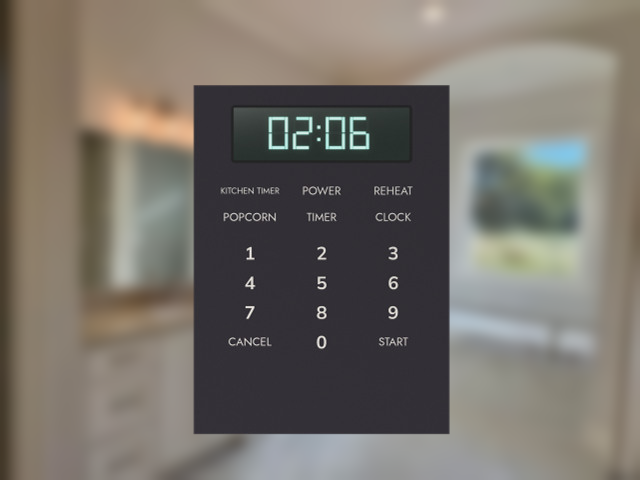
{"hour": 2, "minute": 6}
